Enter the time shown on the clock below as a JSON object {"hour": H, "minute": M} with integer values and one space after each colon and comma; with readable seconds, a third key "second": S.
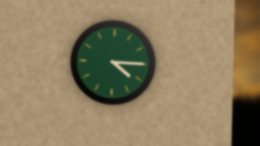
{"hour": 4, "minute": 15}
